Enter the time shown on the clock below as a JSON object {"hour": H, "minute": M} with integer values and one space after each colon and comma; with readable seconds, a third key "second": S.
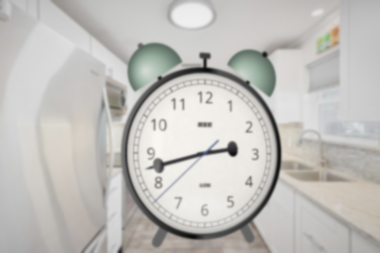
{"hour": 2, "minute": 42, "second": 38}
